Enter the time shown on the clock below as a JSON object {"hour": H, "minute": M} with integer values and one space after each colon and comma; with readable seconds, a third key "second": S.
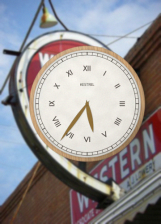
{"hour": 5, "minute": 36}
